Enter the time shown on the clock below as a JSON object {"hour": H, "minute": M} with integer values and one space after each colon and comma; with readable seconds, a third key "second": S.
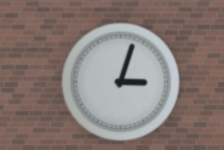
{"hour": 3, "minute": 3}
